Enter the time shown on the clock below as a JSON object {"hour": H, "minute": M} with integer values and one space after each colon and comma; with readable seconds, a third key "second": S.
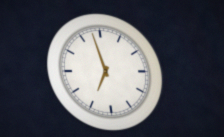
{"hour": 6, "minute": 58}
